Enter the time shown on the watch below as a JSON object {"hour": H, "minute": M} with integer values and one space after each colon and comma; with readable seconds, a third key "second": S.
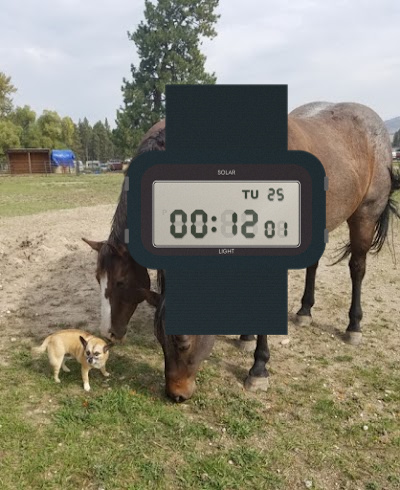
{"hour": 0, "minute": 12, "second": 1}
